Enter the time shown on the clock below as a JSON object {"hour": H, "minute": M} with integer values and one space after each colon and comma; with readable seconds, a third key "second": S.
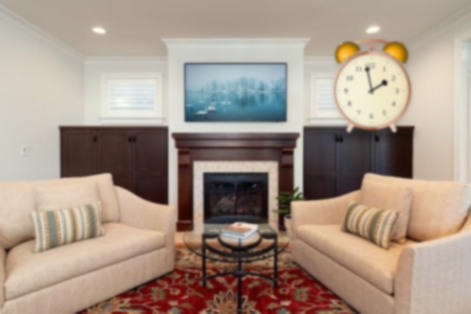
{"hour": 1, "minute": 58}
